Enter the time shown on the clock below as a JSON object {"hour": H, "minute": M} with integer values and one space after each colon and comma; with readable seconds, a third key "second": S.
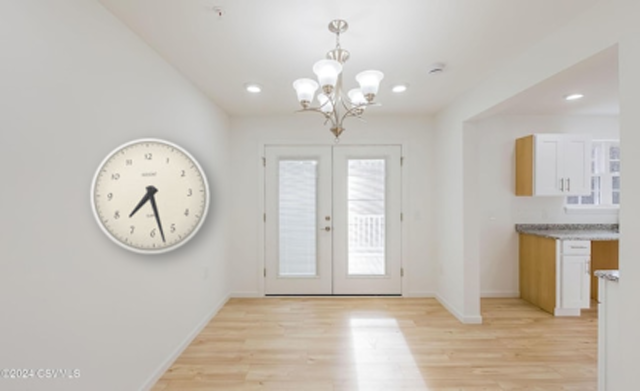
{"hour": 7, "minute": 28}
